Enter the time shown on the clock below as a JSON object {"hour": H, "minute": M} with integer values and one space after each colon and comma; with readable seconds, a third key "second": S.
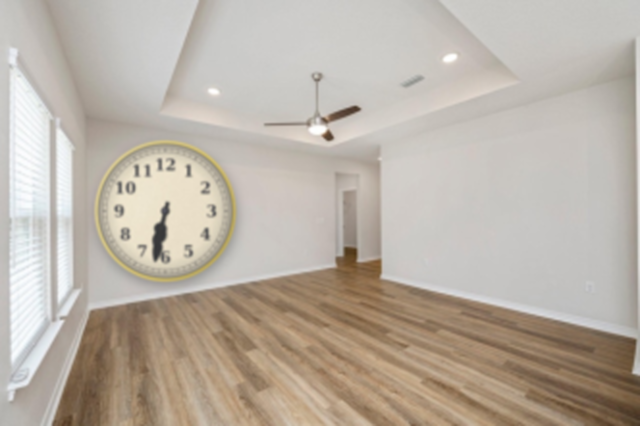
{"hour": 6, "minute": 32}
